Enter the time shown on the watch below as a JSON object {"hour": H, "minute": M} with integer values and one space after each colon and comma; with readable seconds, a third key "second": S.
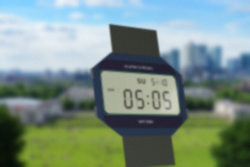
{"hour": 5, "minute": 5}
